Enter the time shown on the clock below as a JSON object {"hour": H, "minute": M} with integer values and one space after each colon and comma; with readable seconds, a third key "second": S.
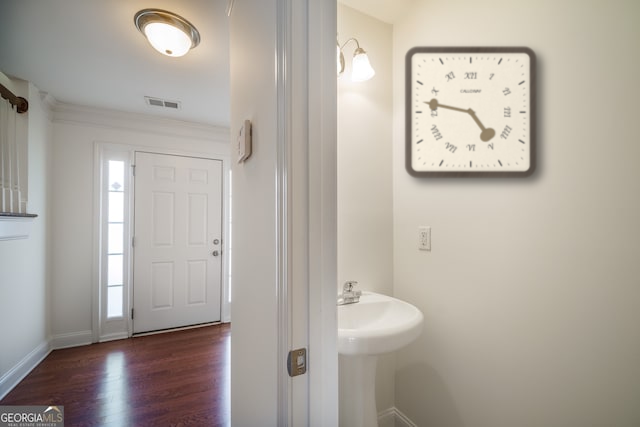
{"hour": 4, "minute": 47}
